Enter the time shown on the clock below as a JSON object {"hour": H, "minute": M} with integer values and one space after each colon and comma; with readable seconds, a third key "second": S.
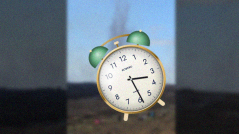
{"hour": 3, "minute": 29}
